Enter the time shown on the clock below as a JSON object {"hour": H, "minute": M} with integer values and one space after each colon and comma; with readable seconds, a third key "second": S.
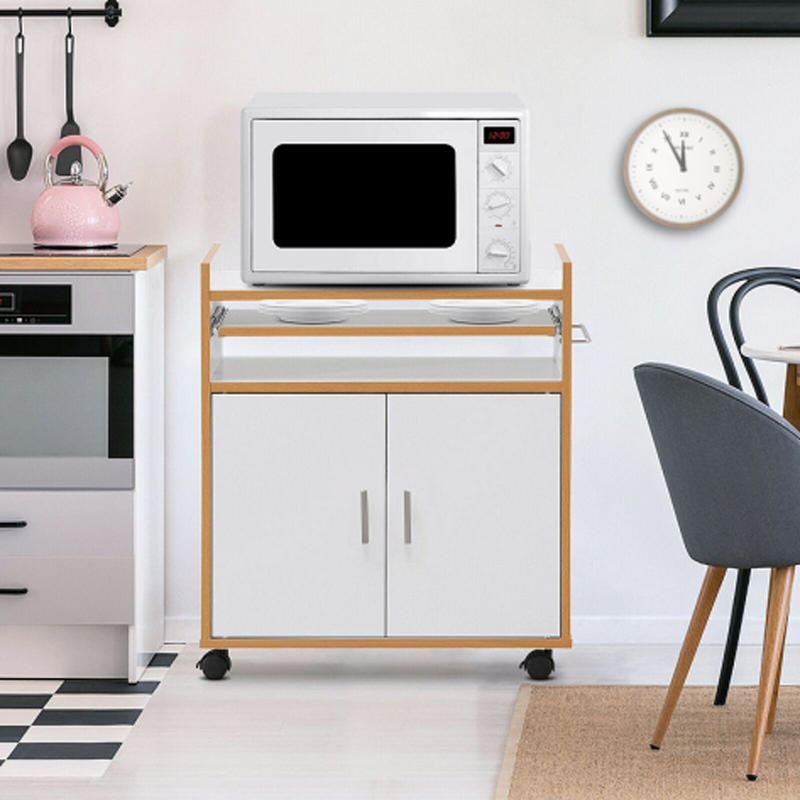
{"hour": 11, "minute": 55}
